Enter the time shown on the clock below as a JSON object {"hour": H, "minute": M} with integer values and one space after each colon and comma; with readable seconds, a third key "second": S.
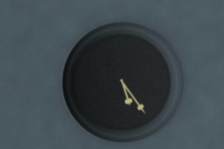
{"hour": 5, "minute": 24}
